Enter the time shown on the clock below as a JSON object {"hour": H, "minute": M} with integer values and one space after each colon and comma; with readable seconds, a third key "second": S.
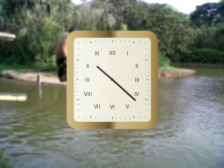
{"hour": 10, "minute": 22}
